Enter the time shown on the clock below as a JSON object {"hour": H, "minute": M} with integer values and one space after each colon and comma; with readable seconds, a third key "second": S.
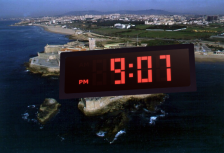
{"hour": 9, "minute": 7}
